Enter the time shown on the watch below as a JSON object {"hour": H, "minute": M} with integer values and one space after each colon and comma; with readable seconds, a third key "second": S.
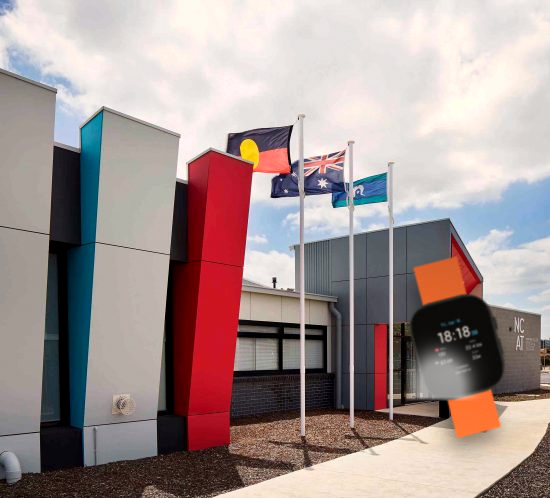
{"hour": 18, "minute": 18}
